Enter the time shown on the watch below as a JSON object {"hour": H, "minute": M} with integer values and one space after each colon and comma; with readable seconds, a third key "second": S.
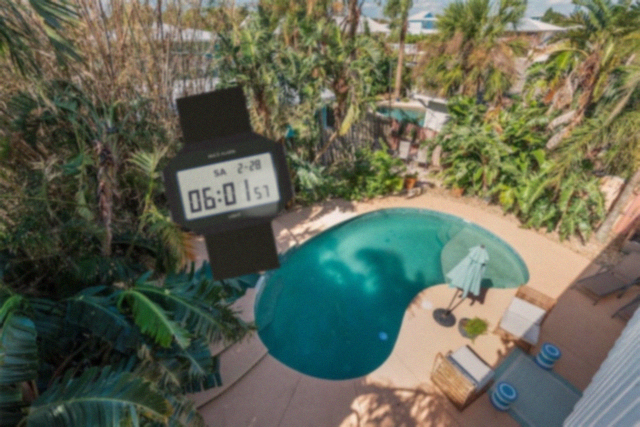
{"hour": 6, "minute": 1, "second": 57}
